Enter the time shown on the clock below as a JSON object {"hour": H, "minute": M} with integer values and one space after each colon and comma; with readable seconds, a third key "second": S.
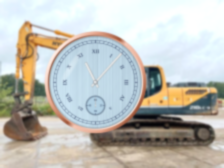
{"hour": 11, "minute": 7}
